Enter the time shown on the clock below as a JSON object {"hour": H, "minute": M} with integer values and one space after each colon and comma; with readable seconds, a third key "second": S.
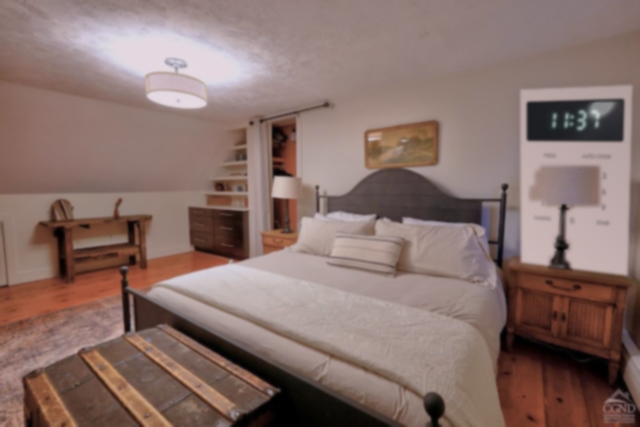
{"hour": 11, "minute": 37}
